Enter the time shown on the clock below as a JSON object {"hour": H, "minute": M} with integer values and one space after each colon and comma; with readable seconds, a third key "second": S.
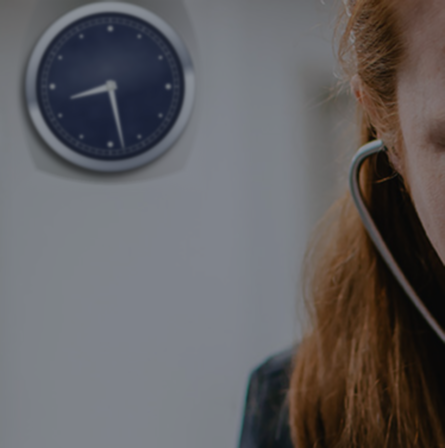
{"hour": 8, "minute": 28}
